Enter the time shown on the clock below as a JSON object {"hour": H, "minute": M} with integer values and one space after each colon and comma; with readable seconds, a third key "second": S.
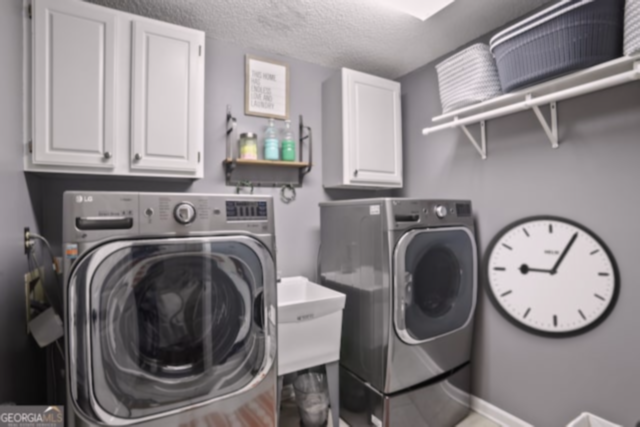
{"hour": 9, "minute": 5}
